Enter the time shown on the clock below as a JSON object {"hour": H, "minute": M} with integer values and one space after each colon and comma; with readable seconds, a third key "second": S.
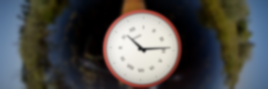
{"hour": 11, "minute": 19}
